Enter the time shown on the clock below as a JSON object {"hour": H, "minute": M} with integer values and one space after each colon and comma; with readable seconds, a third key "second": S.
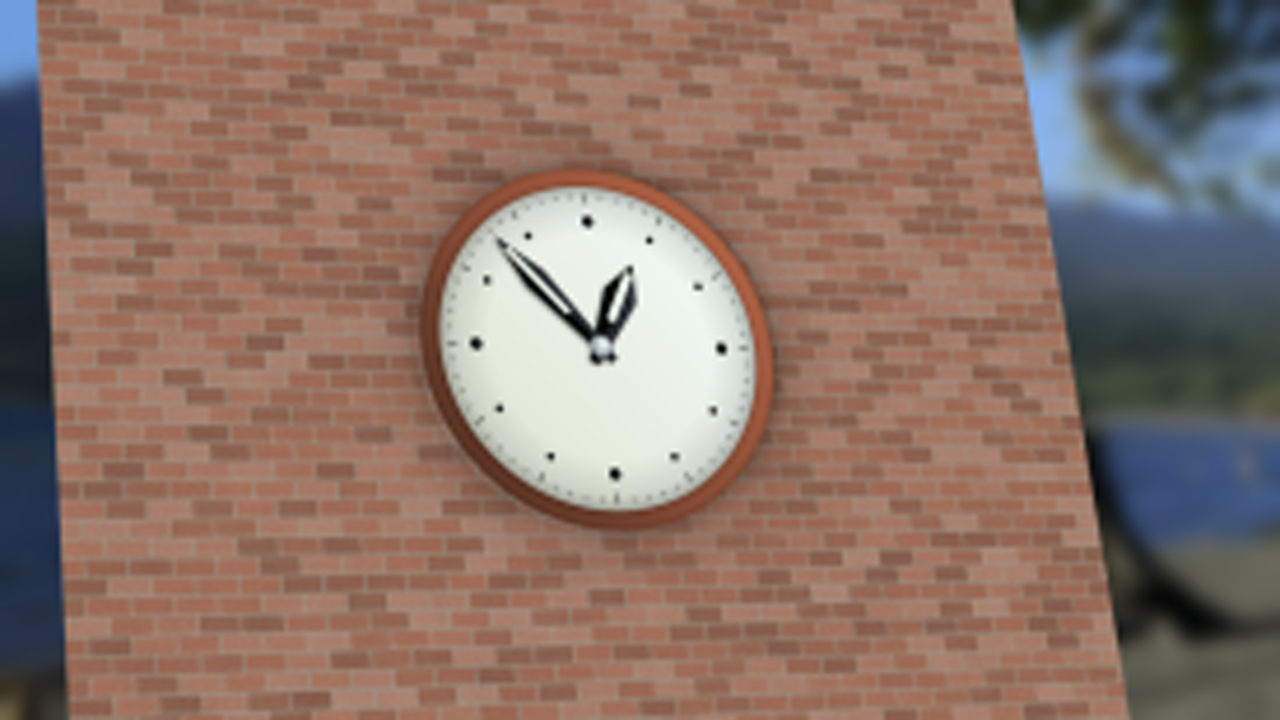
{"hour": 12, "minute": 53}
